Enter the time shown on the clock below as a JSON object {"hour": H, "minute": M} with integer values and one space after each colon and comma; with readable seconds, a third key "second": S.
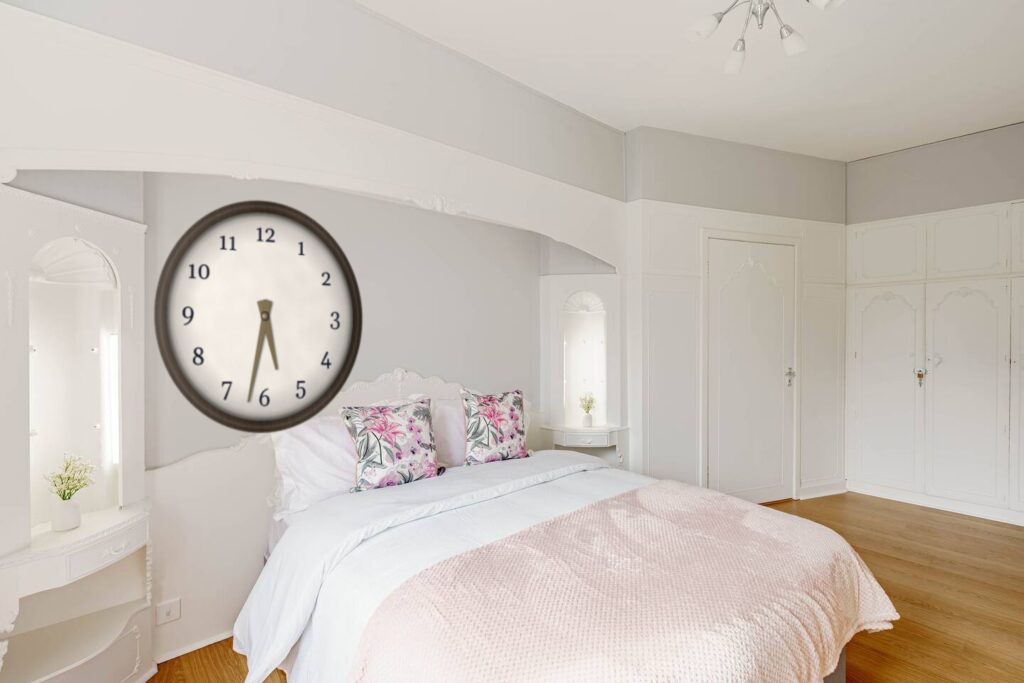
{"hour": 5, "minute": 32}
